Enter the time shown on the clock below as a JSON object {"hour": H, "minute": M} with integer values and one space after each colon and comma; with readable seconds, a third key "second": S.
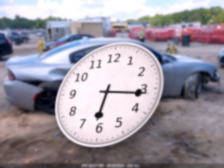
{"hour": 6, "minute": 16}
